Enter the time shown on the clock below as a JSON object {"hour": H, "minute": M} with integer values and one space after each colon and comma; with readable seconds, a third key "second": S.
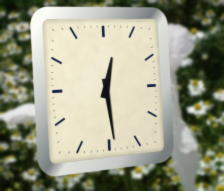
{"hour": 12, "minute": 29}
